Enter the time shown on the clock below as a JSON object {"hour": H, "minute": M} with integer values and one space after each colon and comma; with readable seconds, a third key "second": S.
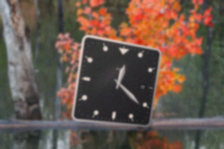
{"hour": 12, "minute": 21}
